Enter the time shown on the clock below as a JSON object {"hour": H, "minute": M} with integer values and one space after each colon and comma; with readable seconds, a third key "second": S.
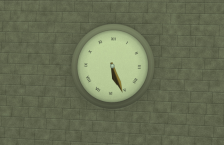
{"hour": 5, "minute": 26}
